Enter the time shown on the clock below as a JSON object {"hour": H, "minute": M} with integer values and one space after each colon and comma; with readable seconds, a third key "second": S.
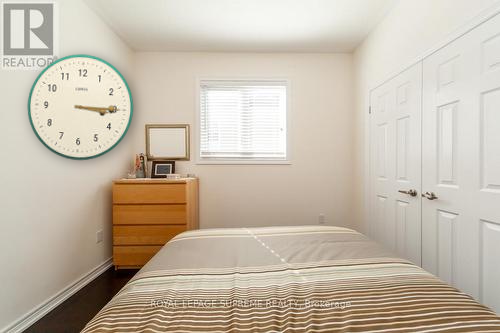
{"hour": 3, "minute": 15}
